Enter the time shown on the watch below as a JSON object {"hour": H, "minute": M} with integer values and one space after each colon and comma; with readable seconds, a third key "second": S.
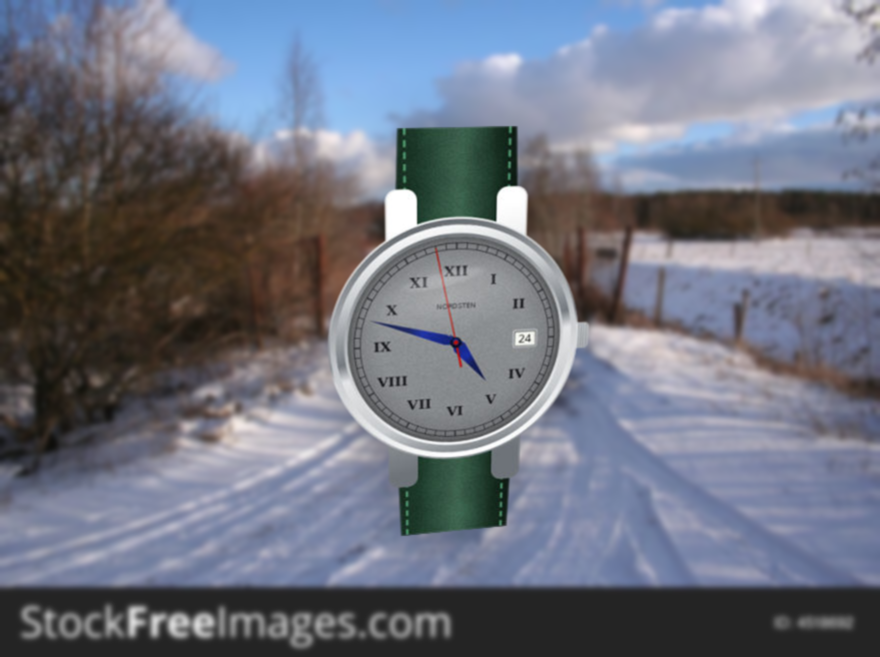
{"hour": 4, "minute": 47, "second": 58}
